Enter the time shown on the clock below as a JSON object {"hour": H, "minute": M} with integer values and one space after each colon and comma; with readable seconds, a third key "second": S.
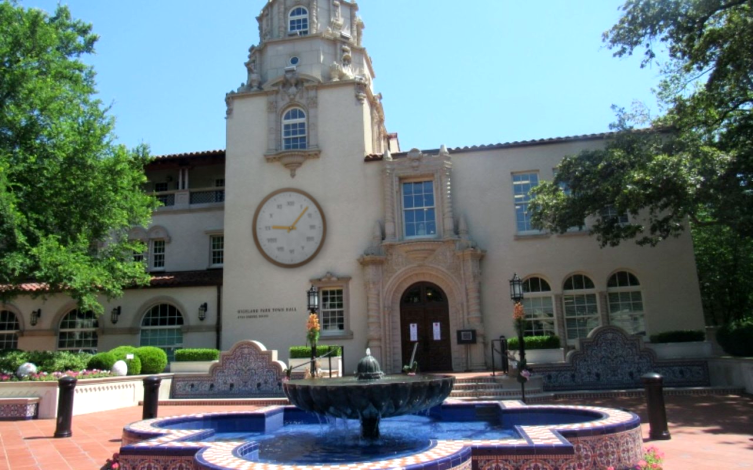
{"hour": 9, "minute": 7}
